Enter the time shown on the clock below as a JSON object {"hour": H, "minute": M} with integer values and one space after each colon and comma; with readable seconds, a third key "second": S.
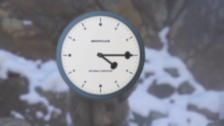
{"hour": 4, "minute": 15}
